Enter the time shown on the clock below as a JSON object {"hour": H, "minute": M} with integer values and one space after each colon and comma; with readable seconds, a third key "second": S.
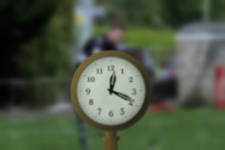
{"hour": 12, "minute": 19}
